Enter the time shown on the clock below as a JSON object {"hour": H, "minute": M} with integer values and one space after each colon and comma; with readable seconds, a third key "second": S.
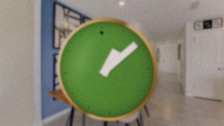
{"hour": 1, "minute": 9}
